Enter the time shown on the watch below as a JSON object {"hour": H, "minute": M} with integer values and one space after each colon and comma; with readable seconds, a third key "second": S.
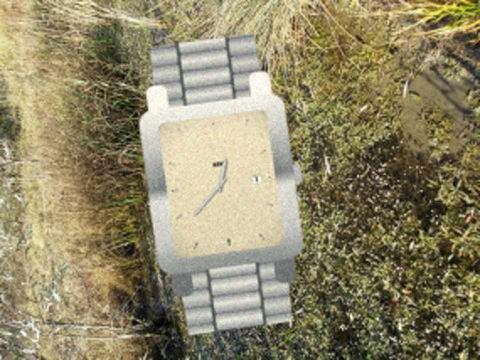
{"hour": 12, "minute": 38}
